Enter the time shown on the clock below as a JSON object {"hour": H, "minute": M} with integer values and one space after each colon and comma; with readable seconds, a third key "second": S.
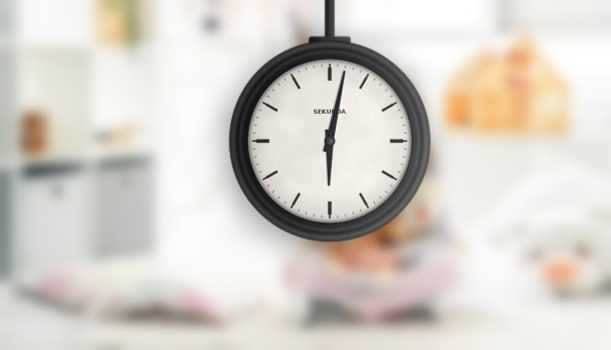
{"hour": 6, "minute": 2}
